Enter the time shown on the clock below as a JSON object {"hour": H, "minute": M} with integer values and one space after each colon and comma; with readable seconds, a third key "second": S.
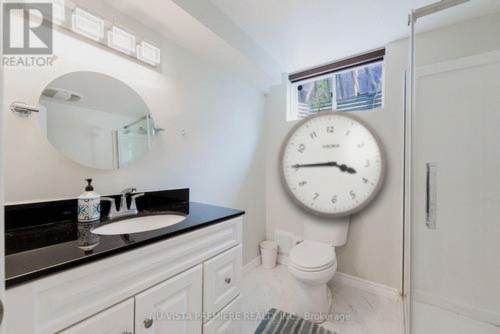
{"hour": 3, "minute": 45}
